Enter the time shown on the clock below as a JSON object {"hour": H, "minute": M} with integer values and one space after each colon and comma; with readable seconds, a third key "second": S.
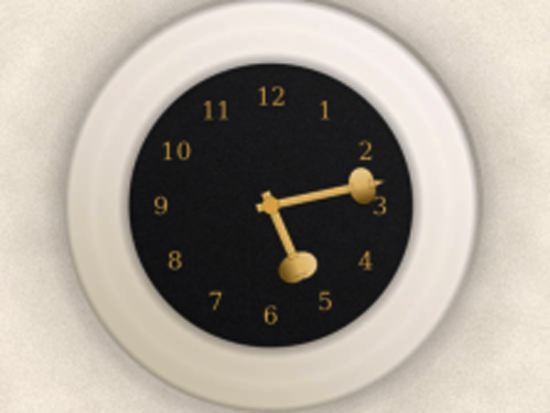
{"hour": 5, "minute": 13}
